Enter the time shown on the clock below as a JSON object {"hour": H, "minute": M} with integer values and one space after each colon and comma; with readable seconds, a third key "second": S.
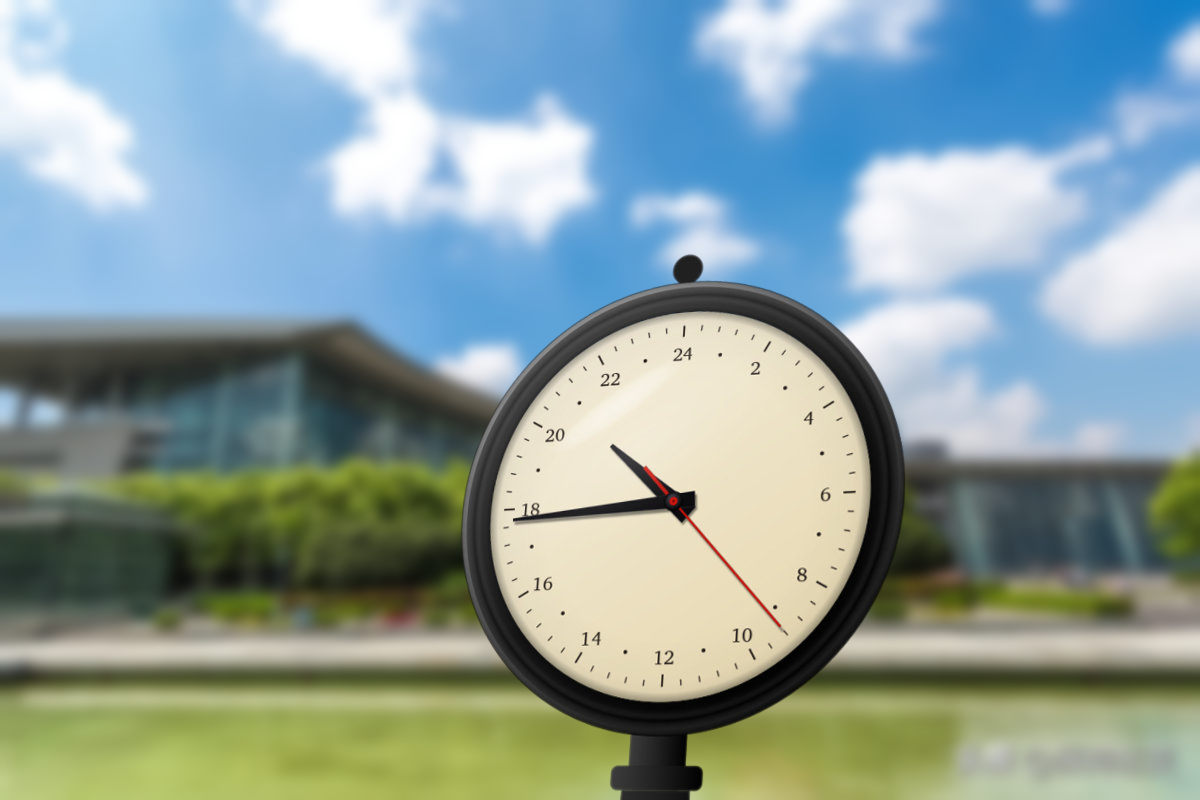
{"hour": 20, "minute": 44, "second": 23}
